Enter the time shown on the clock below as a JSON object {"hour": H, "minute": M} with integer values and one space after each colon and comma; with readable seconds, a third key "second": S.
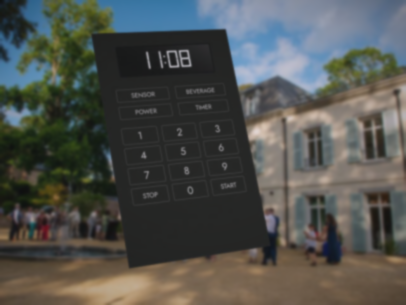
{"hour": 11, "minute": 8}
